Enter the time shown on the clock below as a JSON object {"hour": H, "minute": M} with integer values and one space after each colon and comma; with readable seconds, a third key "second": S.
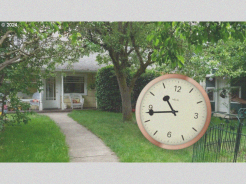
{"hour": 10, "minute": 43}
